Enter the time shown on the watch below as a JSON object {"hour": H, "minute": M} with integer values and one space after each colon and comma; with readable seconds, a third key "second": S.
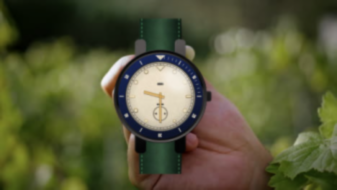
{"hour": 9, "minute": 30}
